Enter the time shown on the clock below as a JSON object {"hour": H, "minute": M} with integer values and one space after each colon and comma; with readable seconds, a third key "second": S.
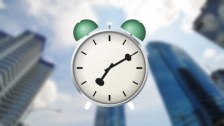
{"hour": 7, "minute": 10}
